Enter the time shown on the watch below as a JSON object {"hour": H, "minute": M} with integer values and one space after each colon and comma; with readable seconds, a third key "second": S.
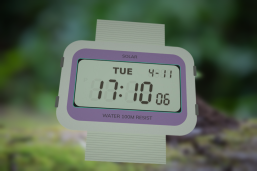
{"hour": 17, "minute": 10, "second": 6}
